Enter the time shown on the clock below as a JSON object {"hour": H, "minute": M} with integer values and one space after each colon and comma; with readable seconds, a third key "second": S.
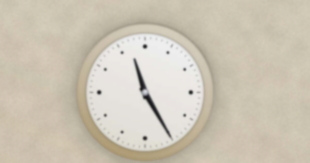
{"hour": 11, "minute": 25}
